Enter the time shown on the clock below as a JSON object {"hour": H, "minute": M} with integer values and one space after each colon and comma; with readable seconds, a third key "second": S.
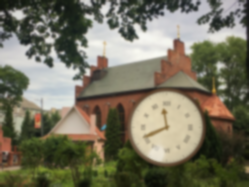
{"hour": 11, "minute": 41}
